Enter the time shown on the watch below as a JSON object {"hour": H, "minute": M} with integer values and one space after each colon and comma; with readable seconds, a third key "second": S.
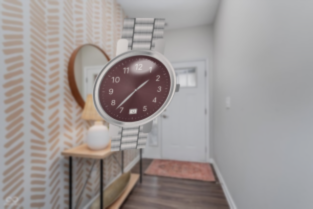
{"hour": 1, "minute": 37}
